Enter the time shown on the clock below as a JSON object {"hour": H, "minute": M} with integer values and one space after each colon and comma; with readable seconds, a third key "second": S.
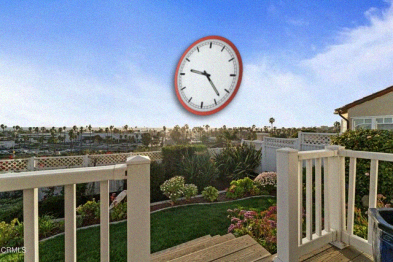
{"hour": 9, "minute": 23}
